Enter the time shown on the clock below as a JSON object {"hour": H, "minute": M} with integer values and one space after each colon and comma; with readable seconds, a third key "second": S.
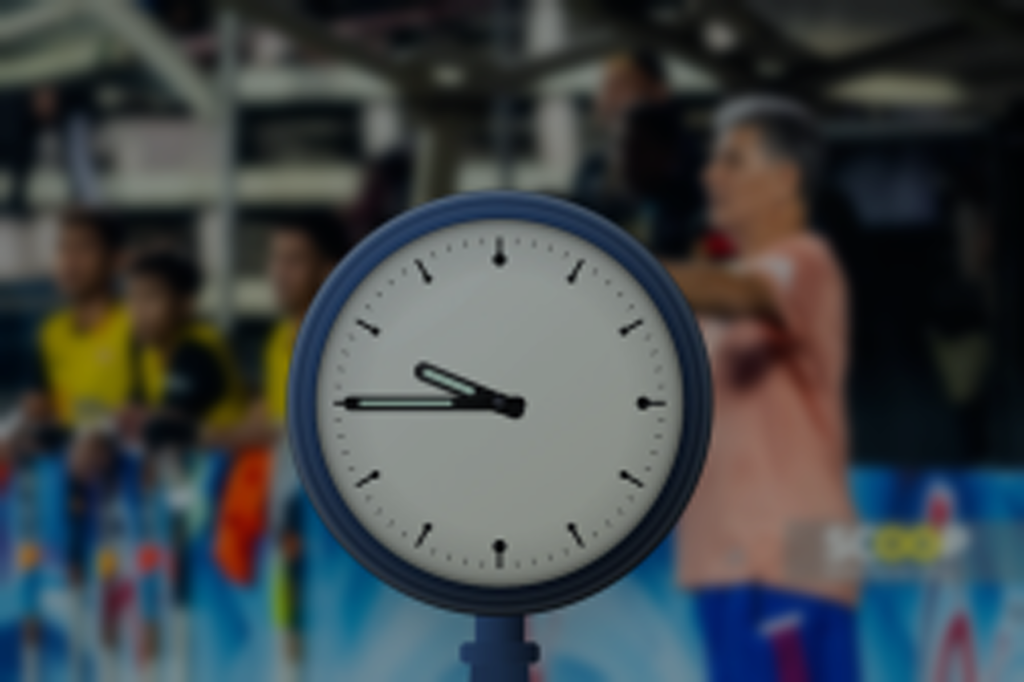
{"hour": 9, "minute": 45}
